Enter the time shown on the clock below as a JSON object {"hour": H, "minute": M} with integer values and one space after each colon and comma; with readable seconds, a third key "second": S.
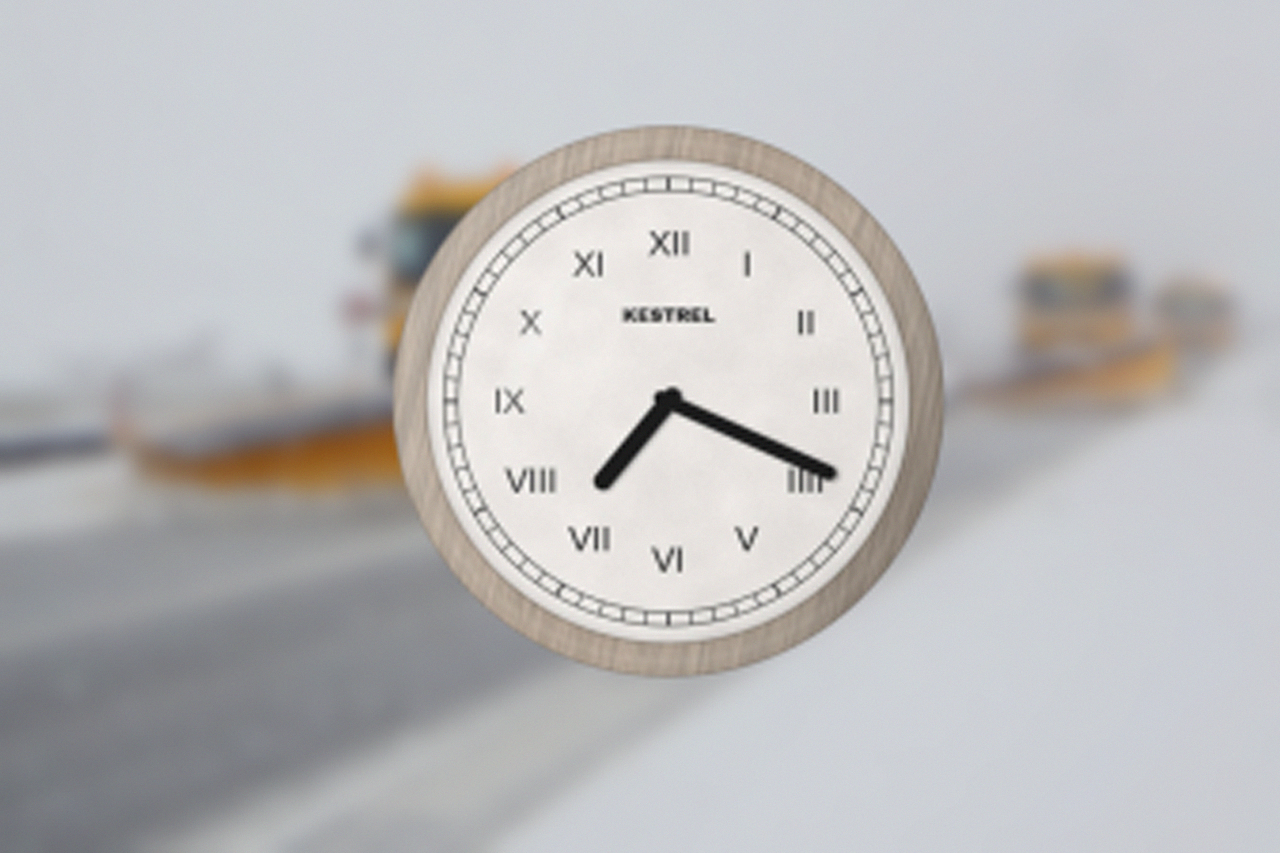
{"hour": 7, "minute": 19}
